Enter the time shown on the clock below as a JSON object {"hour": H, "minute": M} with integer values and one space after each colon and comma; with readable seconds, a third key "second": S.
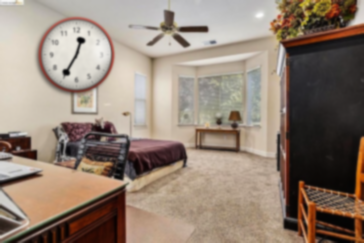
{"hour": 12, "minute": 35}
